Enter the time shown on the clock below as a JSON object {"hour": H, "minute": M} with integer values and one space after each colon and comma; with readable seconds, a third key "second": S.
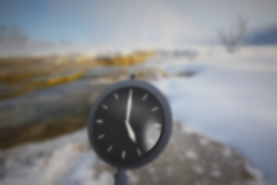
{"hour": 5, "minute": 0}
